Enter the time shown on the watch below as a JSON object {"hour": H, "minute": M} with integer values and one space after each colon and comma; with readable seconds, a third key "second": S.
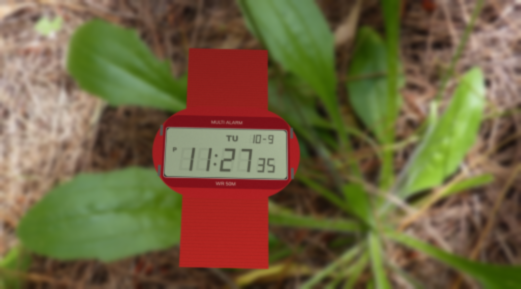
{"hour": 11, "minute": 27, "second": 35}
